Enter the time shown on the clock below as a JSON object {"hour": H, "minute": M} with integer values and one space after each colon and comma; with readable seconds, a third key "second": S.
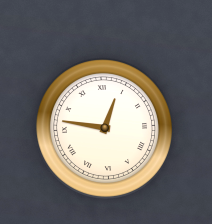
{"hour": 12, "minute": 47}
